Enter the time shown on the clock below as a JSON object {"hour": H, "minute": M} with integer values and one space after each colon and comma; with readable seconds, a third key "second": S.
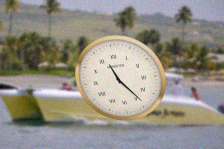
{"hour": 11, "minute": 24}
